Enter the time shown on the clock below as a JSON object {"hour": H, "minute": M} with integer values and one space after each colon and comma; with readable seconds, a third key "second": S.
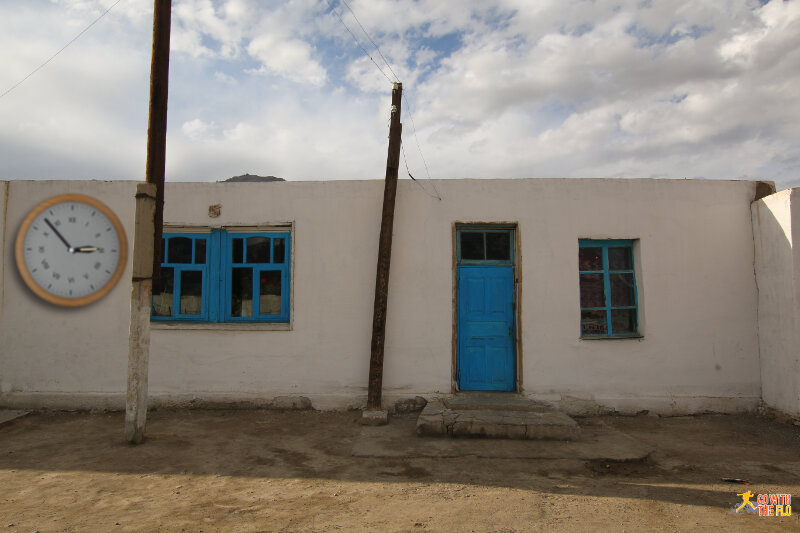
{"hour": 2, "minute": 53}
